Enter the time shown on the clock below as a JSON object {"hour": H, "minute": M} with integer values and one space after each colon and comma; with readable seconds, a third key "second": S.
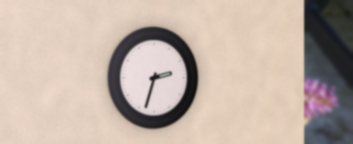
{"hour": 2, "minute": 33}
